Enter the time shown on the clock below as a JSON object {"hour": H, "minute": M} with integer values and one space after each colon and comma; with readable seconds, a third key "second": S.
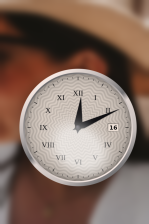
{"hour": 12, "minute": 11}
